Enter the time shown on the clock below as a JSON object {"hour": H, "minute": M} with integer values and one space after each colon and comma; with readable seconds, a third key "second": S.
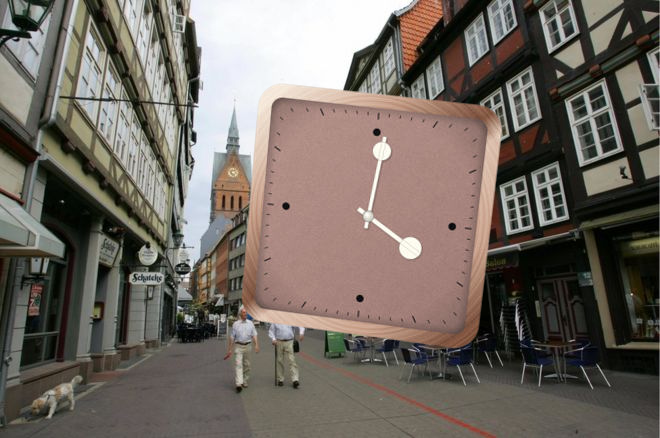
{"hour": 4, "minute": 1}
